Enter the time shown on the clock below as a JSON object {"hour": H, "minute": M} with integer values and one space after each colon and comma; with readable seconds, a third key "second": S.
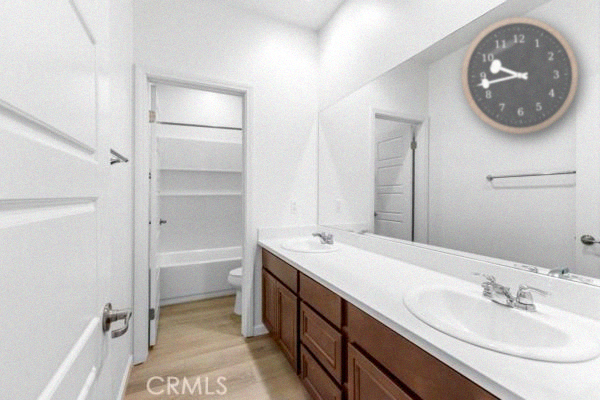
{"hour": 9, "minute": 43}
